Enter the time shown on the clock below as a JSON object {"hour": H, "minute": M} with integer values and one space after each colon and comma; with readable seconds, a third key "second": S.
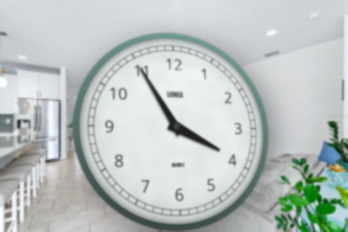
{"hour": 3, "minute": 55}
